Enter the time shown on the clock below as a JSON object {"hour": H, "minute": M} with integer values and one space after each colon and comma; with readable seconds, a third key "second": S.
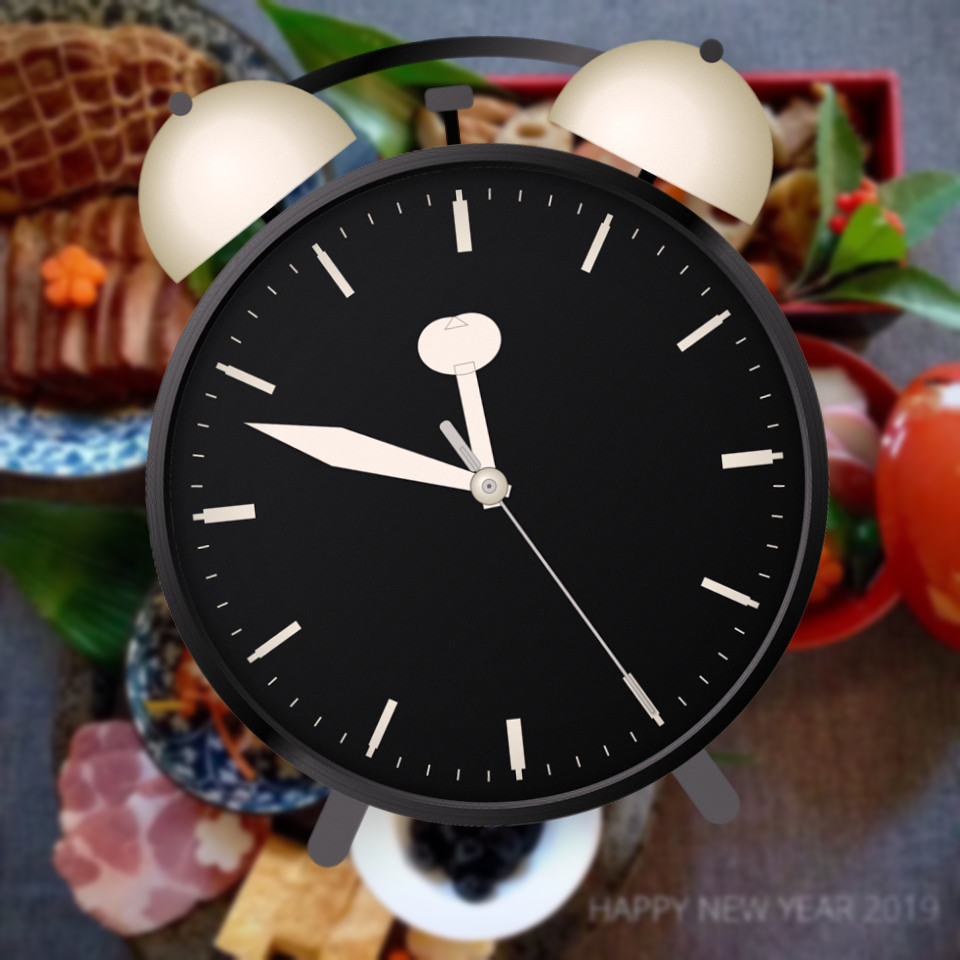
{"hour": 11, "minute": 48, "second": 25}
